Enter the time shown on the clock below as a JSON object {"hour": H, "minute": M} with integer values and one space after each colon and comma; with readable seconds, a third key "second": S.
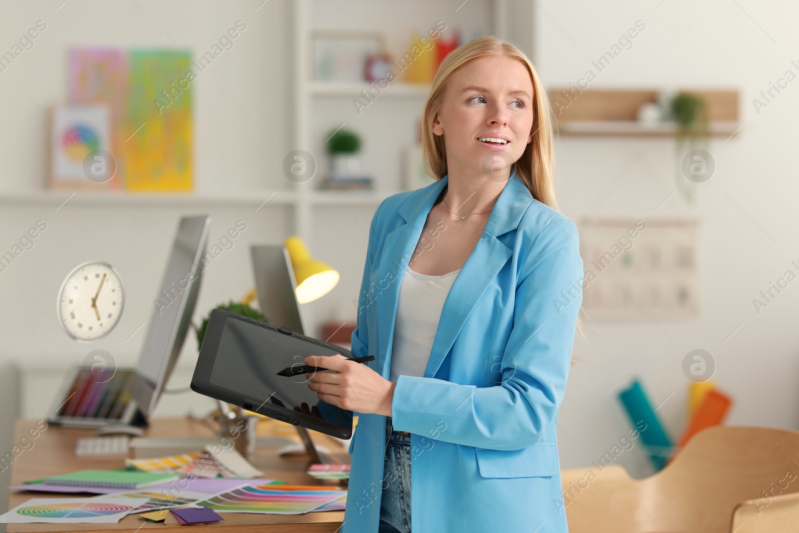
{"hour": 5, "minute": 3}
